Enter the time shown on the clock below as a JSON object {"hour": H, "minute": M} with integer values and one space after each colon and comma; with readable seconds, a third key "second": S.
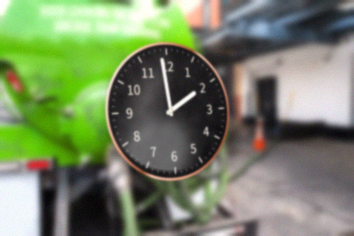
{"hour": 1, "minute": 59}
